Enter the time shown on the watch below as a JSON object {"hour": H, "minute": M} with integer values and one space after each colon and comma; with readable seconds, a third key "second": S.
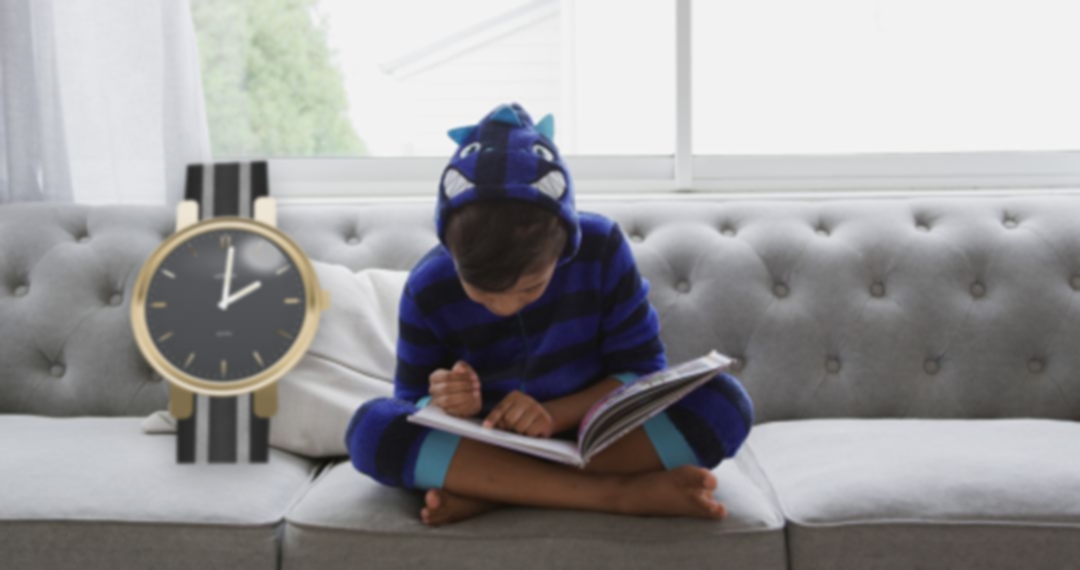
{"hour": 2, "minute": 1}
